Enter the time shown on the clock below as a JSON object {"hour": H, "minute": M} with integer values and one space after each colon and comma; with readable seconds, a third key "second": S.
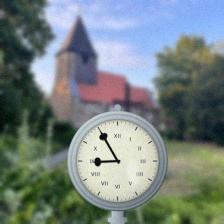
{"hour": 8, "minute": 55}
